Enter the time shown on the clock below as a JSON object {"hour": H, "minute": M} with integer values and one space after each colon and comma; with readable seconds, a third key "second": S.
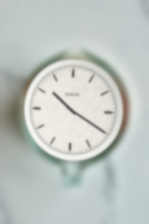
{"hour": 10, "minute": 20}
